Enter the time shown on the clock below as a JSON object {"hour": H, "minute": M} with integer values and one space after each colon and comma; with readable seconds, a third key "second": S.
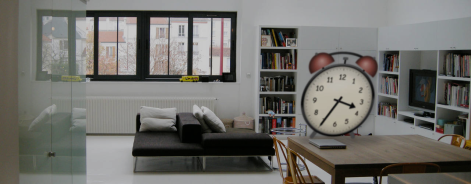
{"hour": 3, "minute": 35}
